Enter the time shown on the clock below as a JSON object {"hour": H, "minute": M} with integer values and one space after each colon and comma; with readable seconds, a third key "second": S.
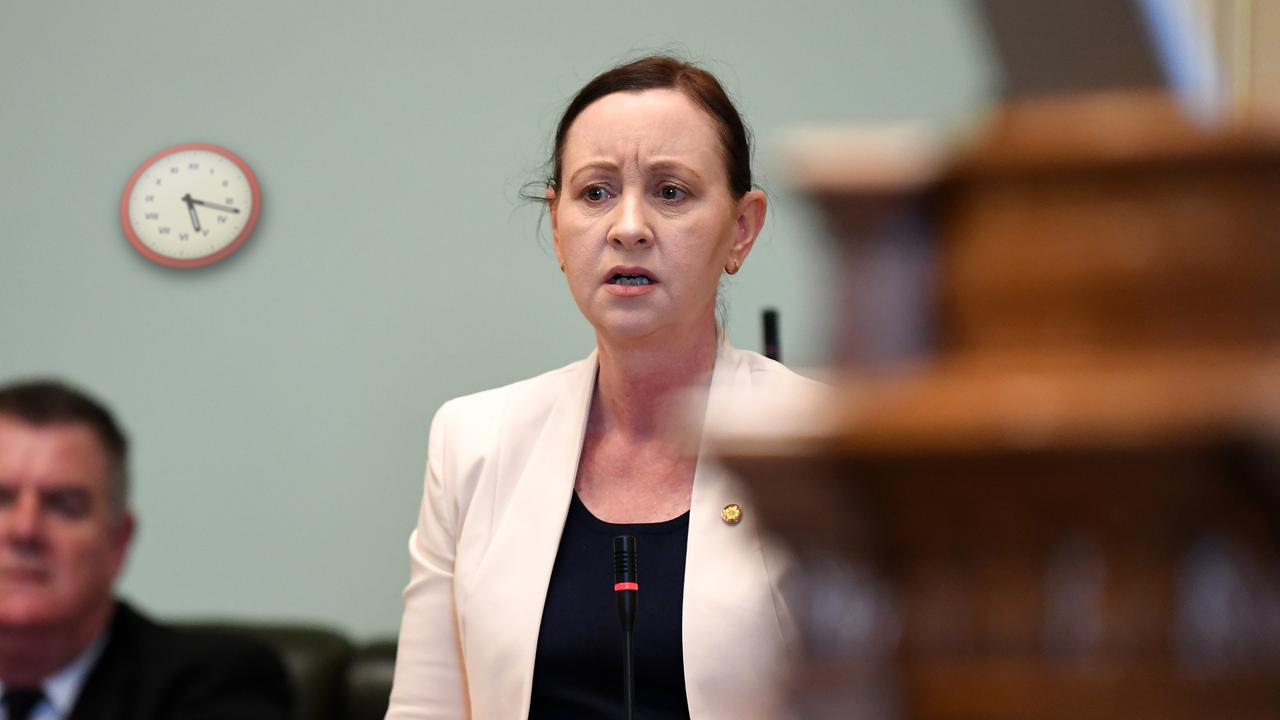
{"hour": 5, "minute": 17}
